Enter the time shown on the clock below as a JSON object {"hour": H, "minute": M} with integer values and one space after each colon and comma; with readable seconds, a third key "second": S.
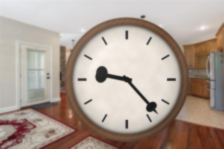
{"hour": 9, "minute": 23}
